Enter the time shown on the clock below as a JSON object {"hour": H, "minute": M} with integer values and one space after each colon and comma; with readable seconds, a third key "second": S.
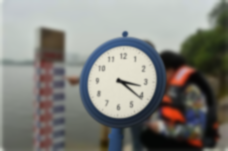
{"hour": 3, "minute": 21}
